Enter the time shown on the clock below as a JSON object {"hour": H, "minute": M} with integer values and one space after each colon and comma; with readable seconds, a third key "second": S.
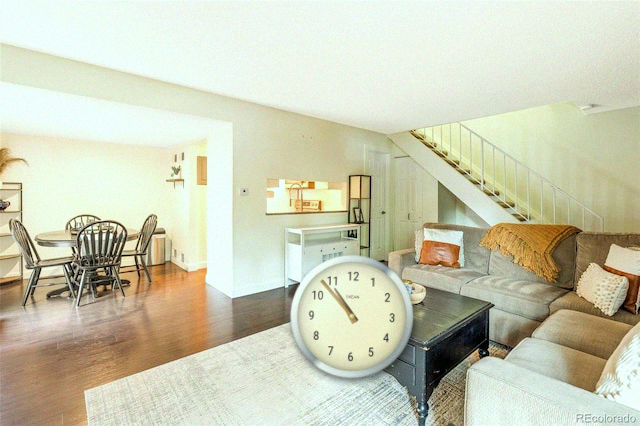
{"hour": 10, "minute": 53}
